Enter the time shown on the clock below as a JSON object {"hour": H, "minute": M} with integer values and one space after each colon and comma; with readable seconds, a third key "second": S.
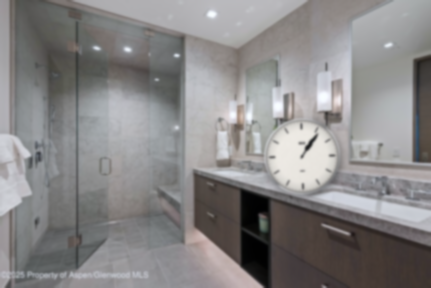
{"hour": 1, "minute": 6}
